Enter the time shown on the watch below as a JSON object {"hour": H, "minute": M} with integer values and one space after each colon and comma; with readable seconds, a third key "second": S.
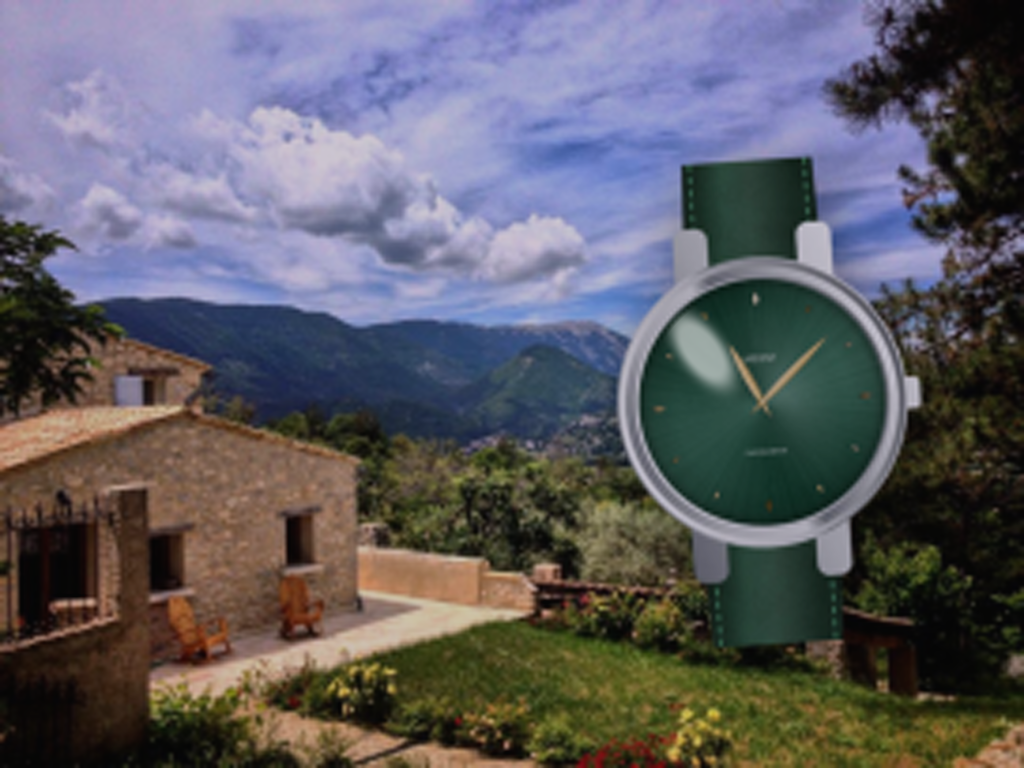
{"hour": 11, "minute": 8}
